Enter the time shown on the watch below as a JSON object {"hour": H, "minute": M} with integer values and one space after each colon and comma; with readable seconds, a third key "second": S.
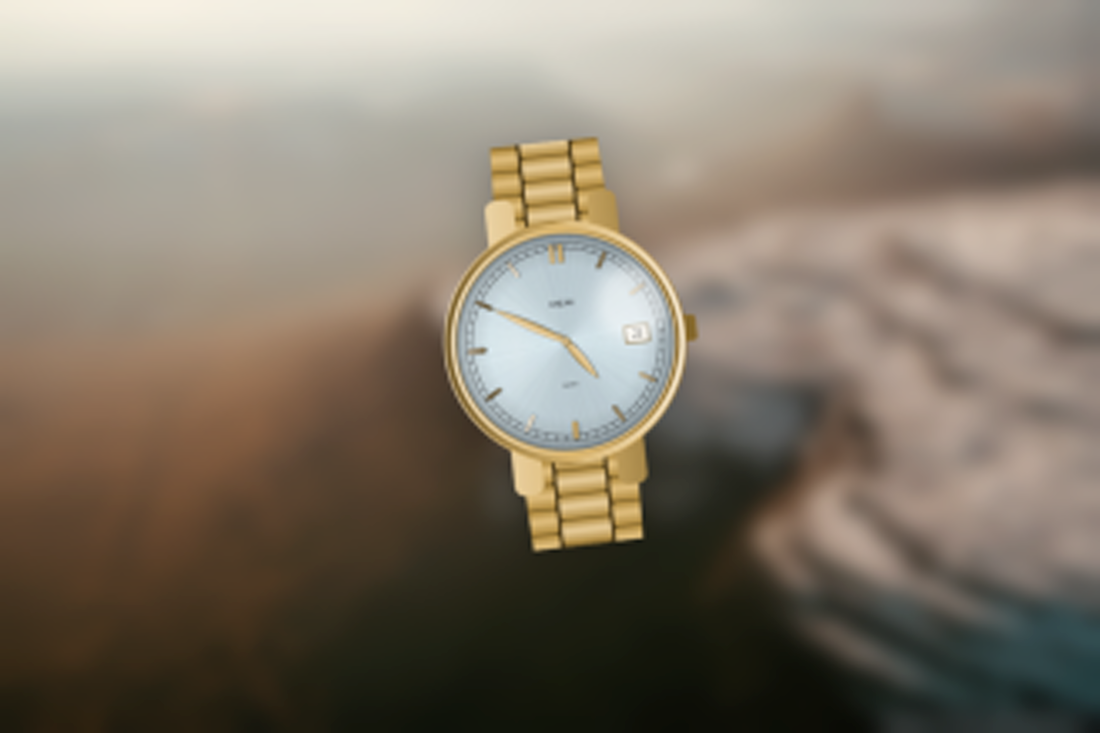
{"hour": 4, "minute": 50}
